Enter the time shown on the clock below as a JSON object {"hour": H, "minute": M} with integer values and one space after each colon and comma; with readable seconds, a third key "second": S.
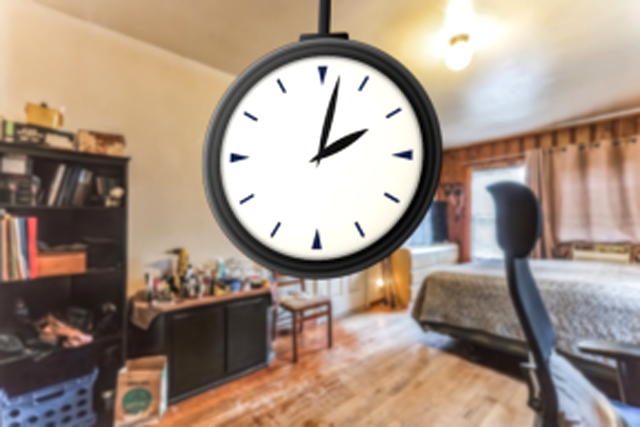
{"hour": 2, "minute": 2}
